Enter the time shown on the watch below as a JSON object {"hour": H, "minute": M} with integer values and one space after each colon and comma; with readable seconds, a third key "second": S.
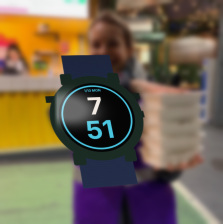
{"hour": 7, "minute": 51}
